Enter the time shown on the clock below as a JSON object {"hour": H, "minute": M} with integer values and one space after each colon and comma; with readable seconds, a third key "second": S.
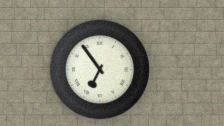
{"hour": 6, "minute": 54}
